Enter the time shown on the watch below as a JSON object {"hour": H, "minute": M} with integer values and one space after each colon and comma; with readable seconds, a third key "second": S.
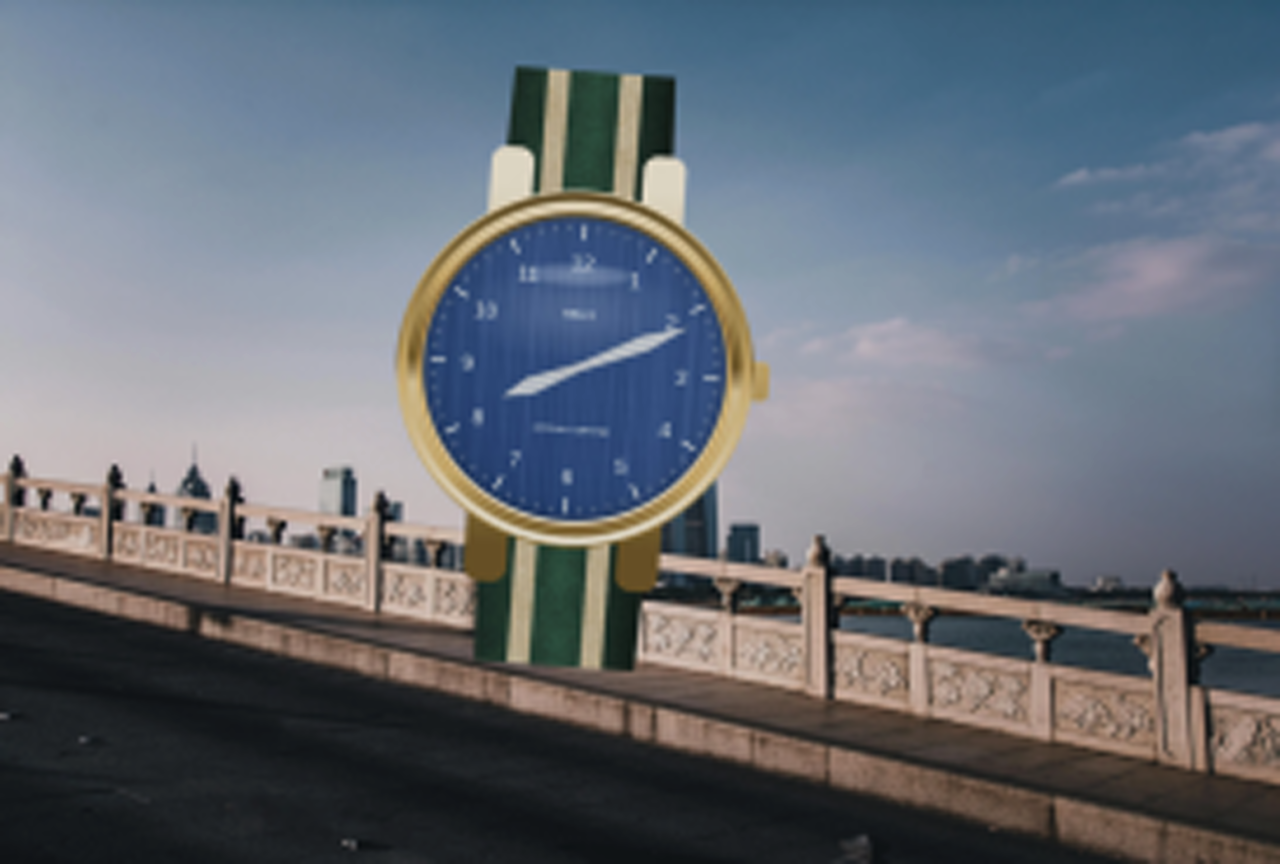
{"hour": 8, "minute": 11}
